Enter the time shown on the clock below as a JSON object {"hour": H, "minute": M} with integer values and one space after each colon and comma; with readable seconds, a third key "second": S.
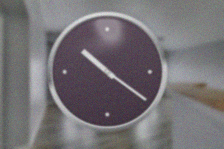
{"hour": 10, "minute": 21}
